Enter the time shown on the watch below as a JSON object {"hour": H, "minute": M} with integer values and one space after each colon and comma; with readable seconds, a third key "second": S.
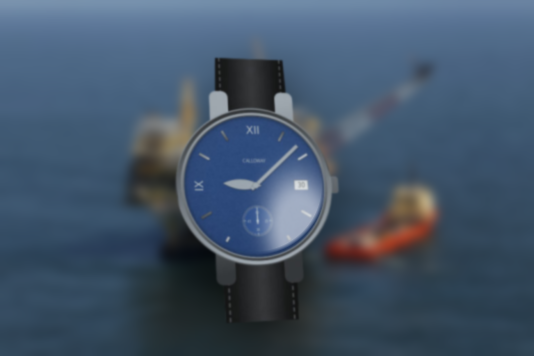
{"hour": 9, "minute": 8}
